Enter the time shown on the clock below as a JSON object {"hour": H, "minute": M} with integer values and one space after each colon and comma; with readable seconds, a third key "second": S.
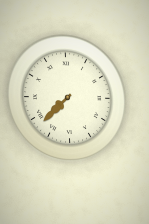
{"hour": 7, "minute": 38}
